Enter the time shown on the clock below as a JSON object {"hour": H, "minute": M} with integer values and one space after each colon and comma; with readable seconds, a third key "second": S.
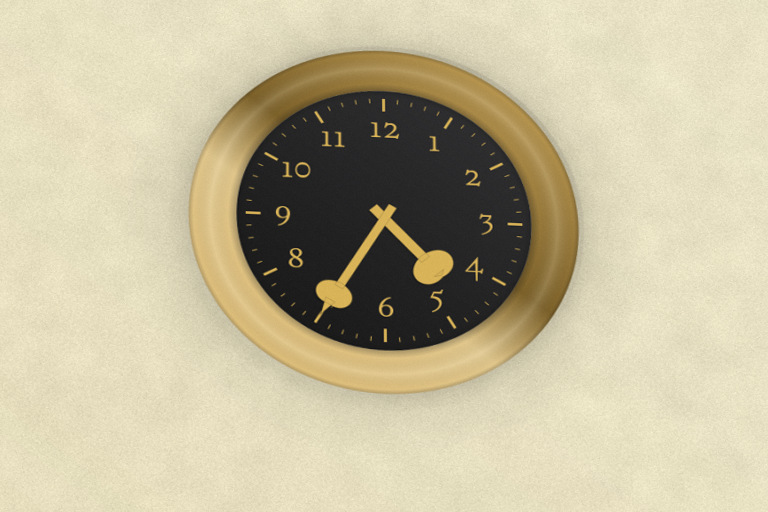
{"hour": 4, "minute": 35}
